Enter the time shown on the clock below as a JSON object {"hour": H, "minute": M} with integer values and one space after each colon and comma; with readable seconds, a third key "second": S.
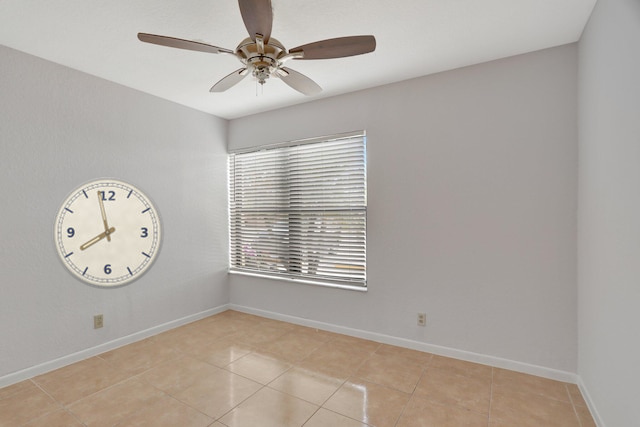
{"hour": 7, "minute": 58}
